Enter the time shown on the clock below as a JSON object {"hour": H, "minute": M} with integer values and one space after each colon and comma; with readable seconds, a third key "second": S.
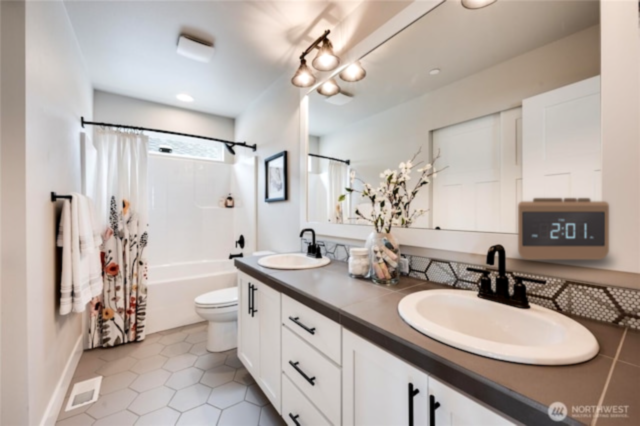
{"hour": 2, "minute": 1}
